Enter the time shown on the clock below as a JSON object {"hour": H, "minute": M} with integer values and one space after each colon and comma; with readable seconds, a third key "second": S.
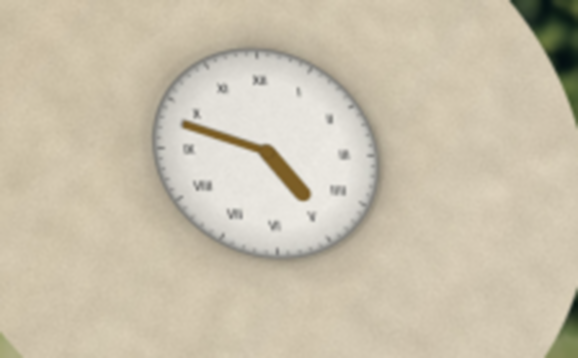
{"hour": 4, "minute": 48}
